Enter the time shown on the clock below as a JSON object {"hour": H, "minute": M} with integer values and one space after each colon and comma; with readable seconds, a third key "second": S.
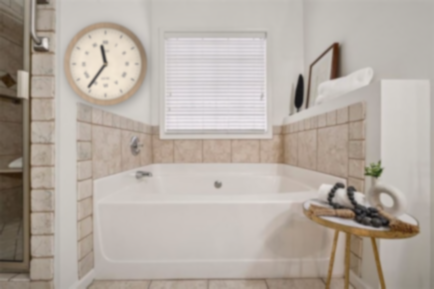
{"hour": 11, "minute": 36}
